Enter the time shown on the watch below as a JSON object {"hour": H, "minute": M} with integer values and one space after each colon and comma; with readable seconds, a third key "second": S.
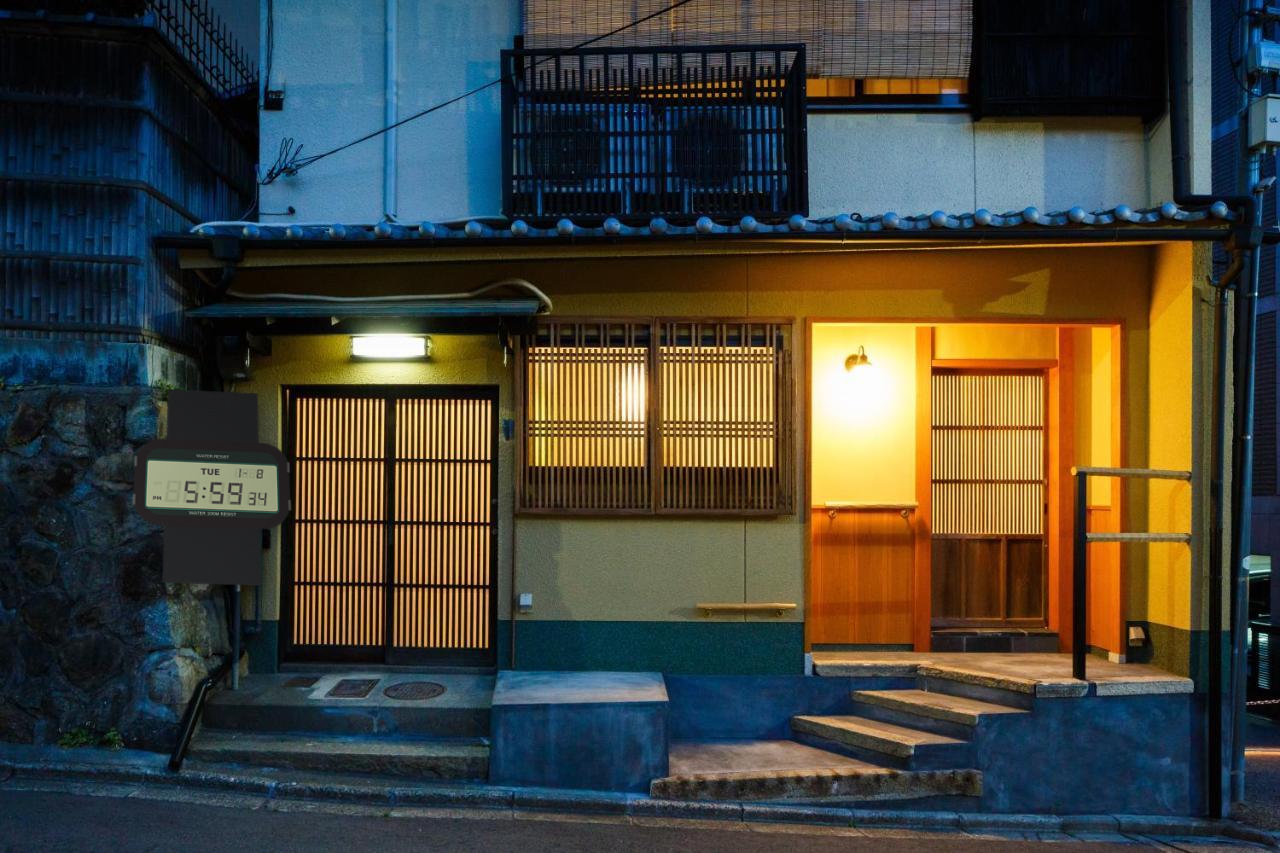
{"hour": 5, "minute": 59, "second": 34}
